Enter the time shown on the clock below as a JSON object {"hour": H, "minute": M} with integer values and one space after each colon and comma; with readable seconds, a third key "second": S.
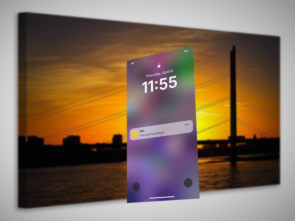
{"hour": 11, "minute": 55}
